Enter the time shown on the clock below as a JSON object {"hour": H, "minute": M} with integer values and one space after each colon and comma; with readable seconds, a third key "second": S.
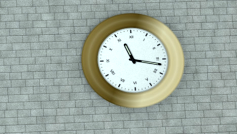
{"hour": 11, "minute": 17}
